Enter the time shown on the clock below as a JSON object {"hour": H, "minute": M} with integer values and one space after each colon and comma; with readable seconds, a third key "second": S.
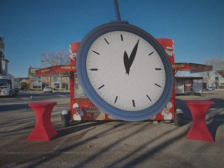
{"hour": 12, "minute": 5}
